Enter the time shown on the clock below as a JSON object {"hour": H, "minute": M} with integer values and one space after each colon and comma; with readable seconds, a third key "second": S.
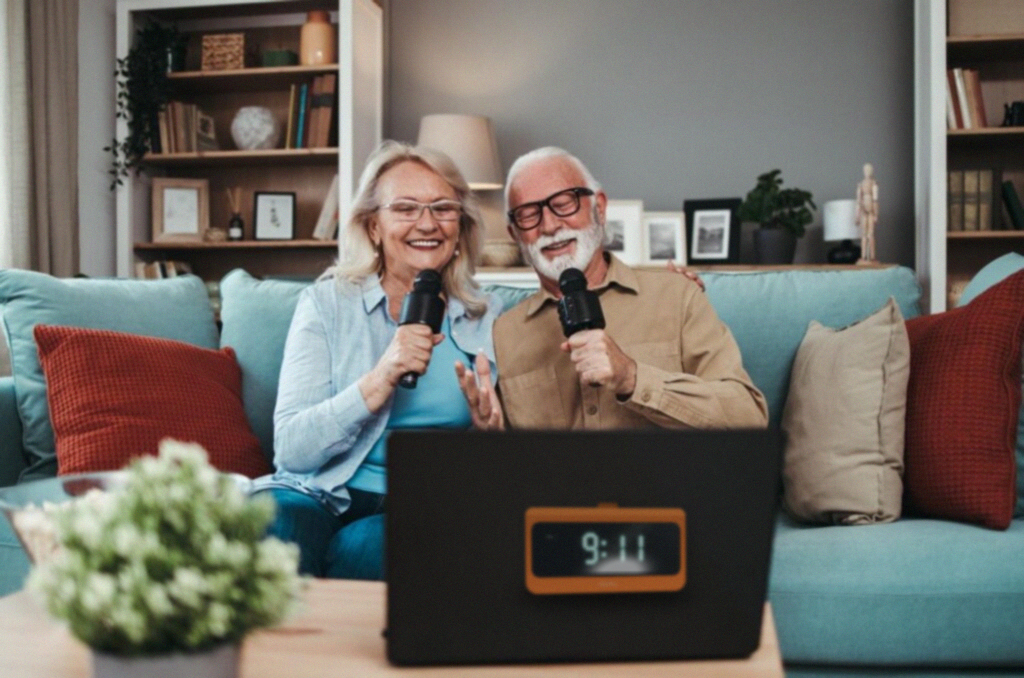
{"hour": 9, "minute": 11}
